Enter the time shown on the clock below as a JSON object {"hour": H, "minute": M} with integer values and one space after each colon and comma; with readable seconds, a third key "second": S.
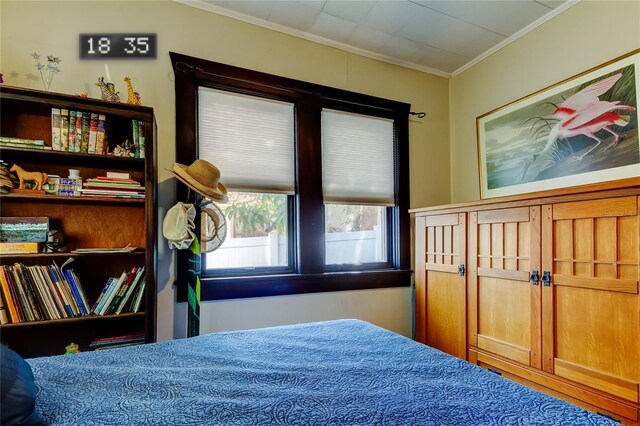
{"hour": 18, "minute": 35}
